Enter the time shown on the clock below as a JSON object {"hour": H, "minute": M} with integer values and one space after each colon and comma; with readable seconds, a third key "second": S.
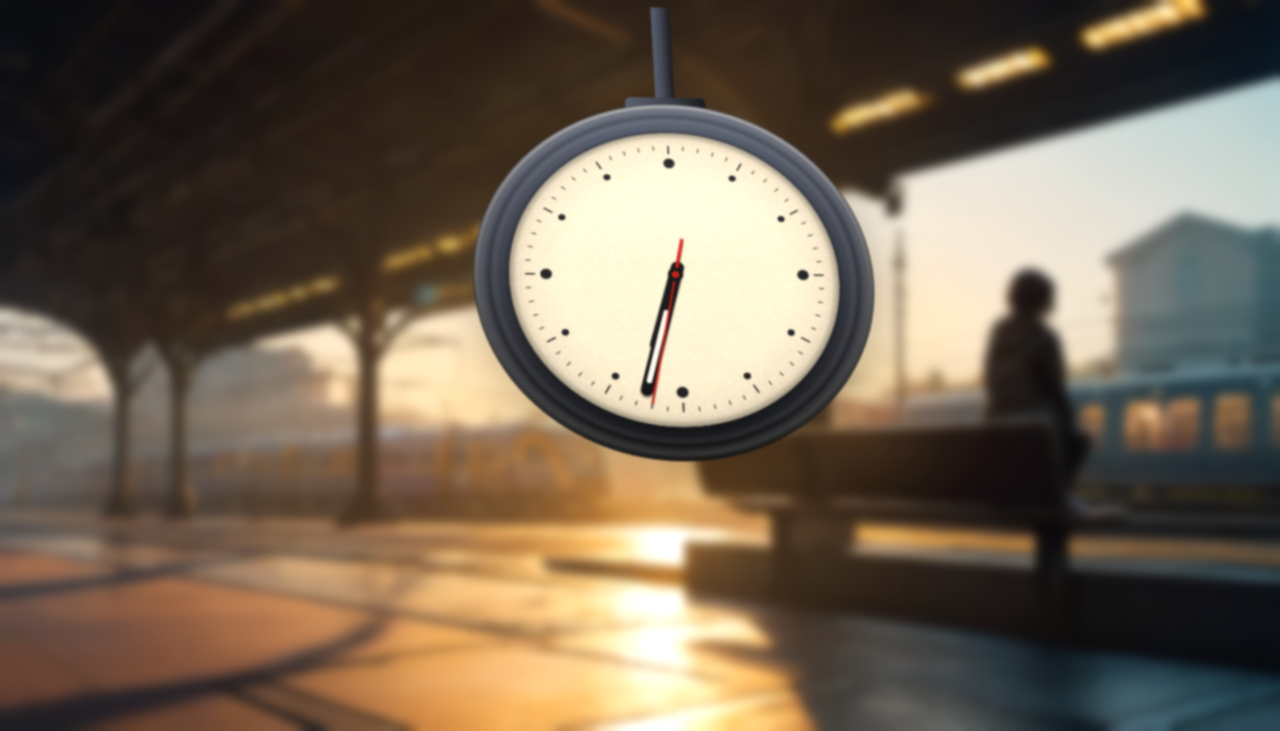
{"hour": 6, "minute": 32, "second": 32}
